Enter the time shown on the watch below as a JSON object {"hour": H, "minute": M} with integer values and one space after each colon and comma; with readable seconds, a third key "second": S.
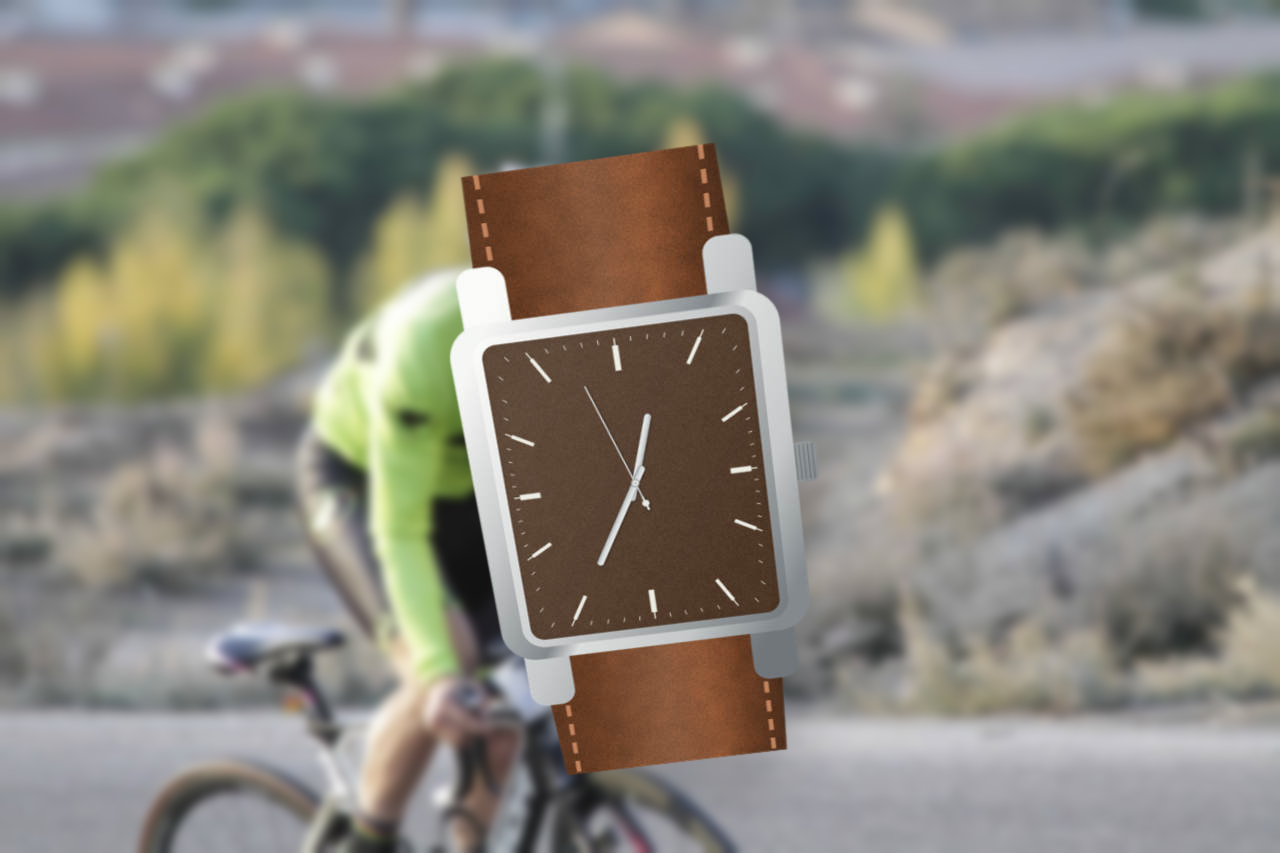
{"hour": 12, "minute": 34, "second": 57}
